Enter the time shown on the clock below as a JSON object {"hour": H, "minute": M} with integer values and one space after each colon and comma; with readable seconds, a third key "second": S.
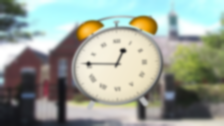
{"hour": 12, "minute": 46}
